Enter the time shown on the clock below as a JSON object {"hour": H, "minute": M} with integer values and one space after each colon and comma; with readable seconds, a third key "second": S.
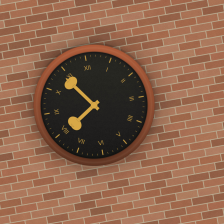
{"hour": 7, "minute": 54}
